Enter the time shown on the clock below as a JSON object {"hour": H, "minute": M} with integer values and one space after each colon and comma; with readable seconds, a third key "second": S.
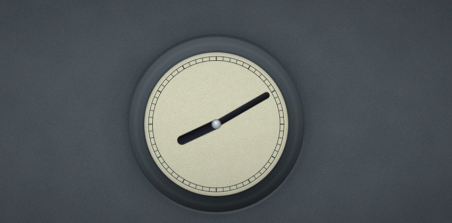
{"hour": 8, "minute": 10}
